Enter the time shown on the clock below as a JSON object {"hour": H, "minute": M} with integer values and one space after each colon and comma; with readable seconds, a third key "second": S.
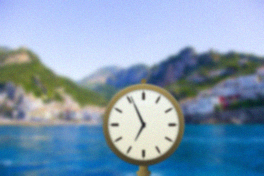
{"hour": 6, "minute": 56}
